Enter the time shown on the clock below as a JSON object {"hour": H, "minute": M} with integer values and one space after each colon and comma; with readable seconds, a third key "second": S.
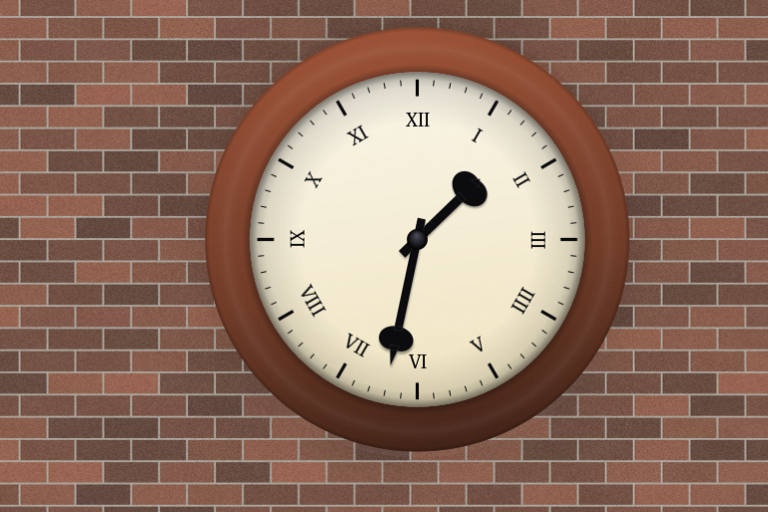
{"hour": 1, "minute": 32}
